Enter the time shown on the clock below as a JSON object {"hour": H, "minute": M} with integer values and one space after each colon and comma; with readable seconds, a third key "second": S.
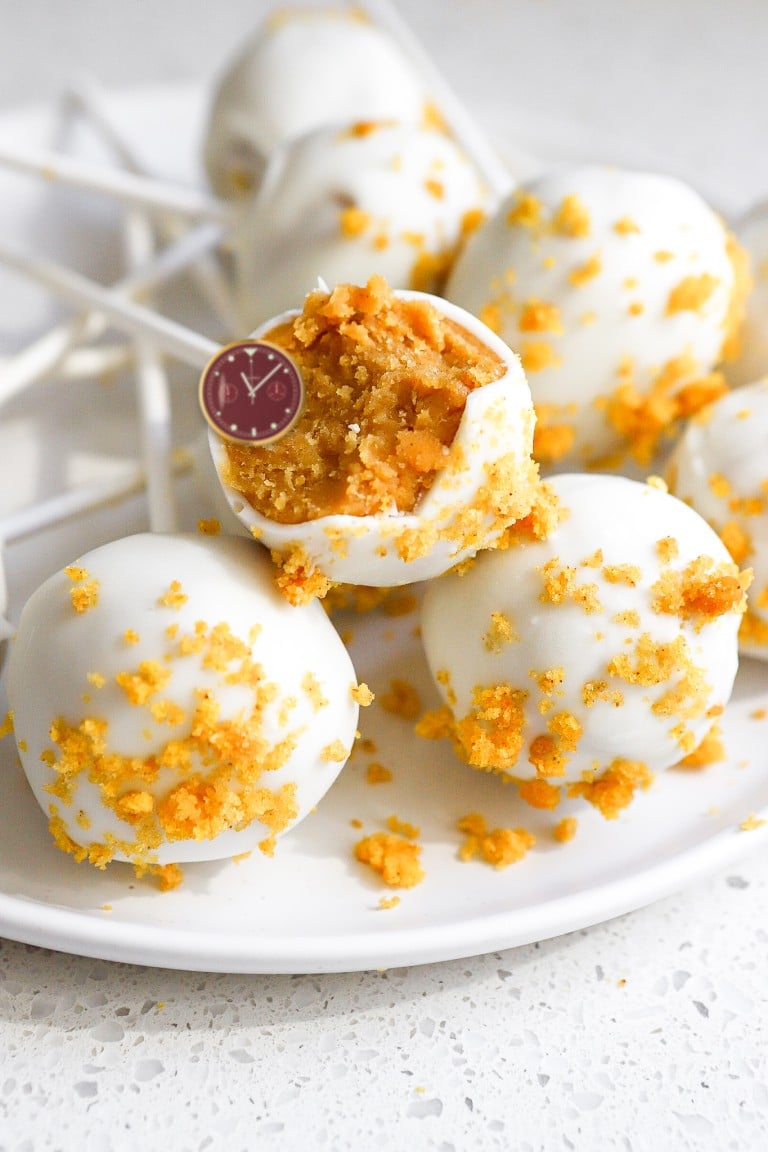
{"hour": 11, "minute": 8}
